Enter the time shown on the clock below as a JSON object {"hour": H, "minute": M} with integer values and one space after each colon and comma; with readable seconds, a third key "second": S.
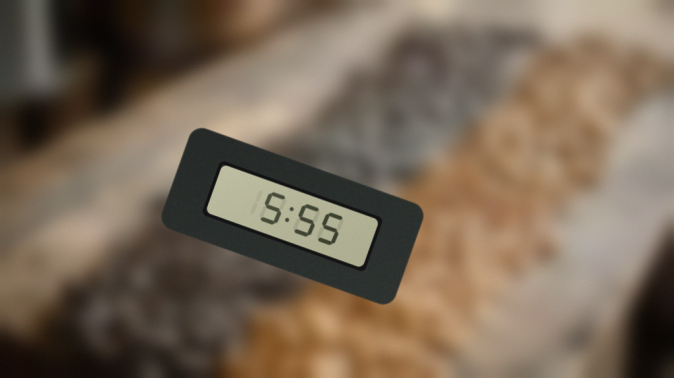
{"hour": 5, "minute": 55}
